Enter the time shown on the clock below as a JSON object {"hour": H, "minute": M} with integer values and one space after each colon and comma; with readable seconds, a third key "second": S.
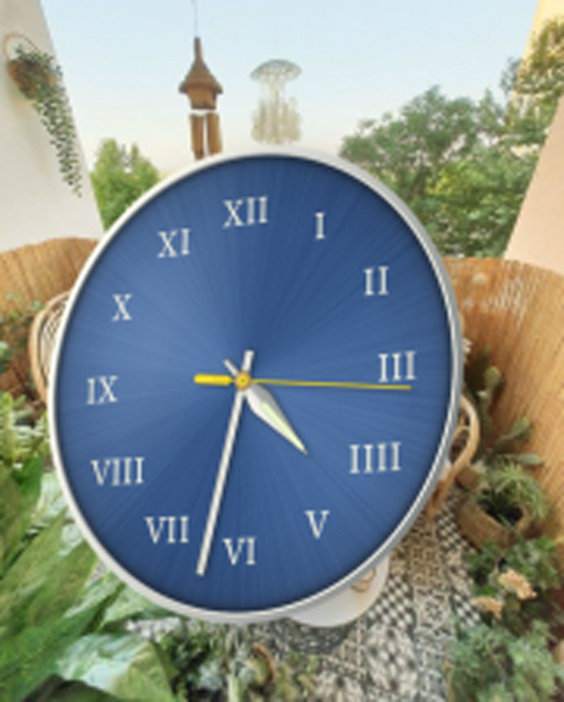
{"hour": 4, "minute": 32, "second": 16}
